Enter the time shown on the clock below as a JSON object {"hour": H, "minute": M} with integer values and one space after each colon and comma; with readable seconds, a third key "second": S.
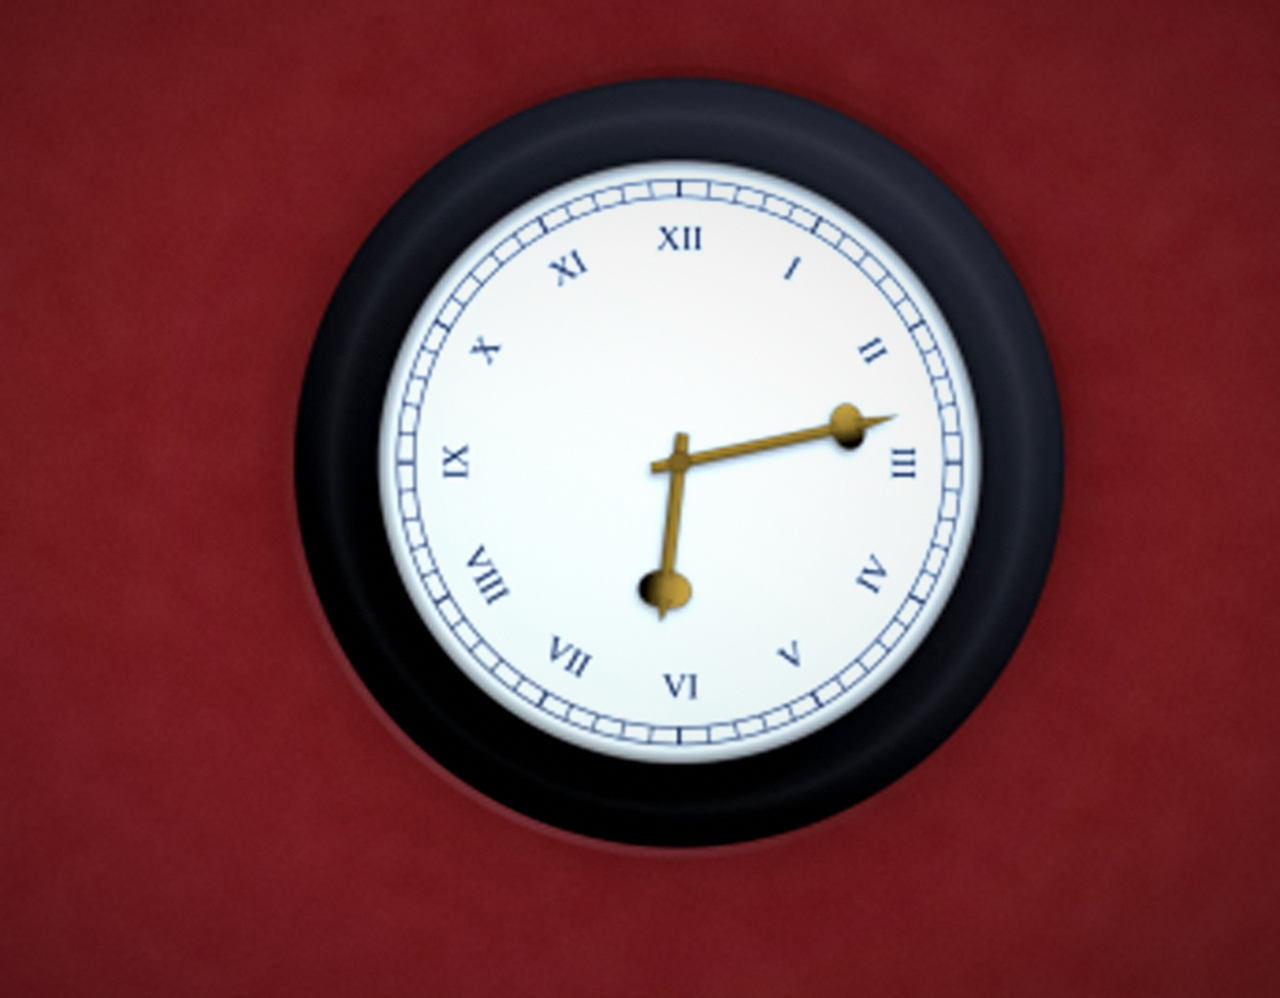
{"hour": 6, "minute": 13}
